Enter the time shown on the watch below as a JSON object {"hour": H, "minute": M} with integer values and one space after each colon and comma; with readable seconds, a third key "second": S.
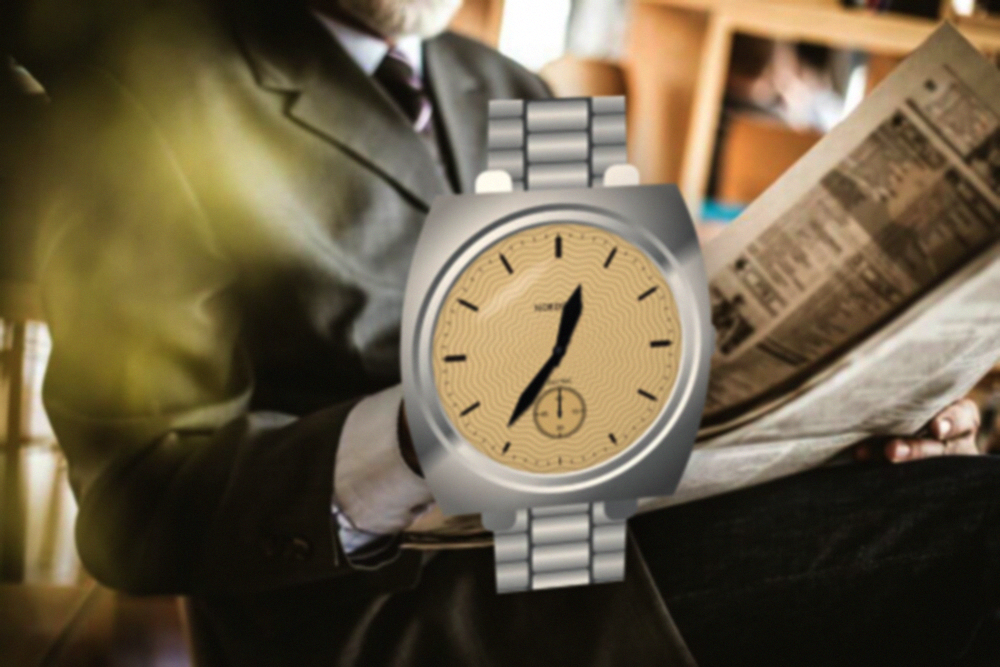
{"hour": 12, "minute": 36}
